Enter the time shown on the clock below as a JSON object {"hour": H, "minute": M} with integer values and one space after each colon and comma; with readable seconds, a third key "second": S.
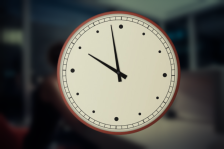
{"hour": 9, "minute": 58}
